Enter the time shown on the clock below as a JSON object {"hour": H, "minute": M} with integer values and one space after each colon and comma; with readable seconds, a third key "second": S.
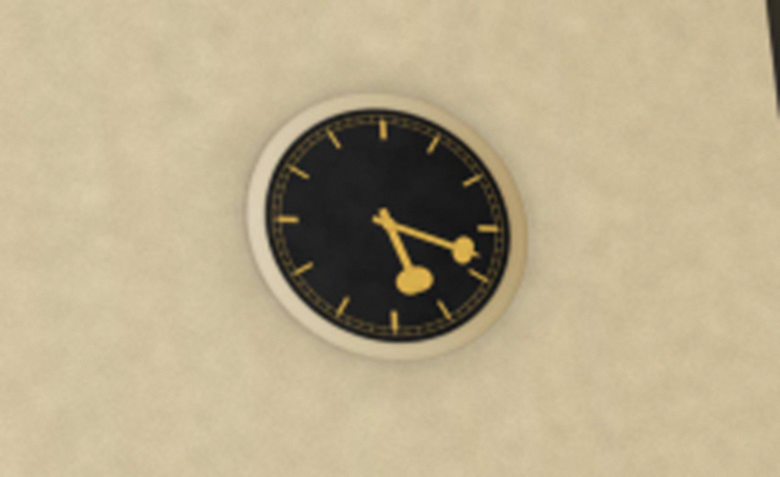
{"hour": 5, "minute": 18}
